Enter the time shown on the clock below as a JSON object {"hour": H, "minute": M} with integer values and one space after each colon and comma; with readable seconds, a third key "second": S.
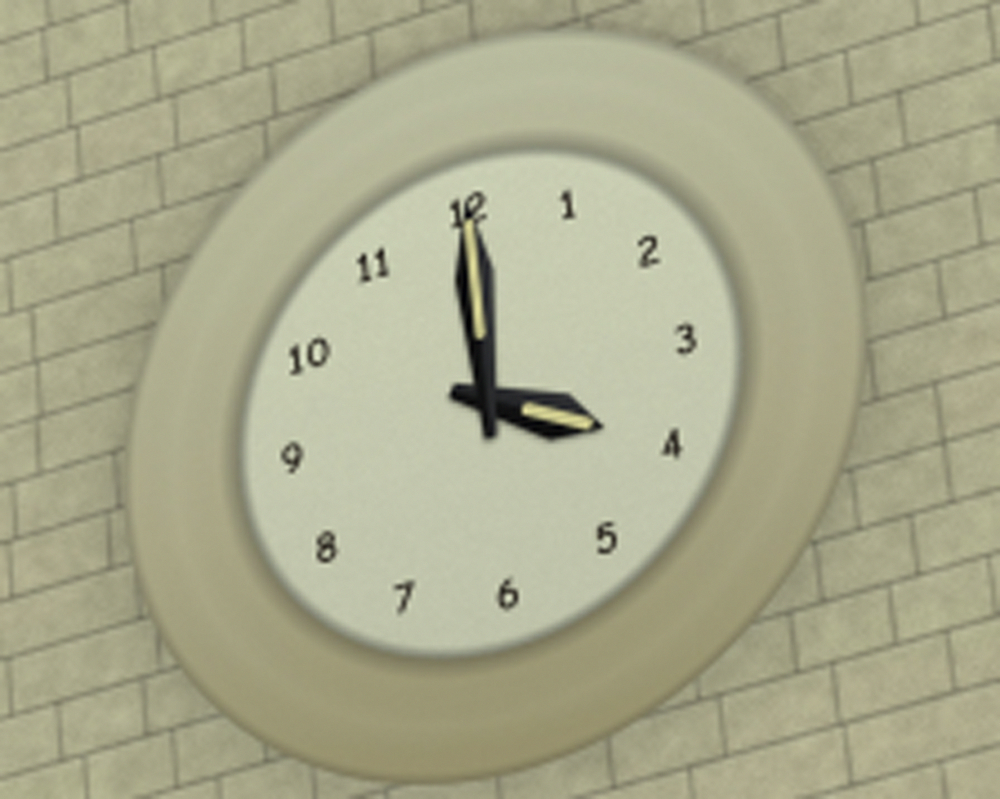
{"hour": 4, "minute": 0}
